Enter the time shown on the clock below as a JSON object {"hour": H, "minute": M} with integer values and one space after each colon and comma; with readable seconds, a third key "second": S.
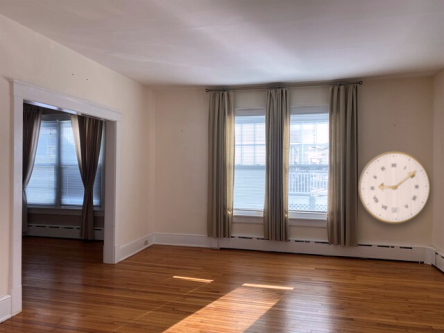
{"hour": 9, "minute": 9}
